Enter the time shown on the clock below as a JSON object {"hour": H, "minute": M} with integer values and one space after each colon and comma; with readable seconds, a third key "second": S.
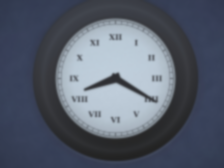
{"hour": 8, "minute": 20}
